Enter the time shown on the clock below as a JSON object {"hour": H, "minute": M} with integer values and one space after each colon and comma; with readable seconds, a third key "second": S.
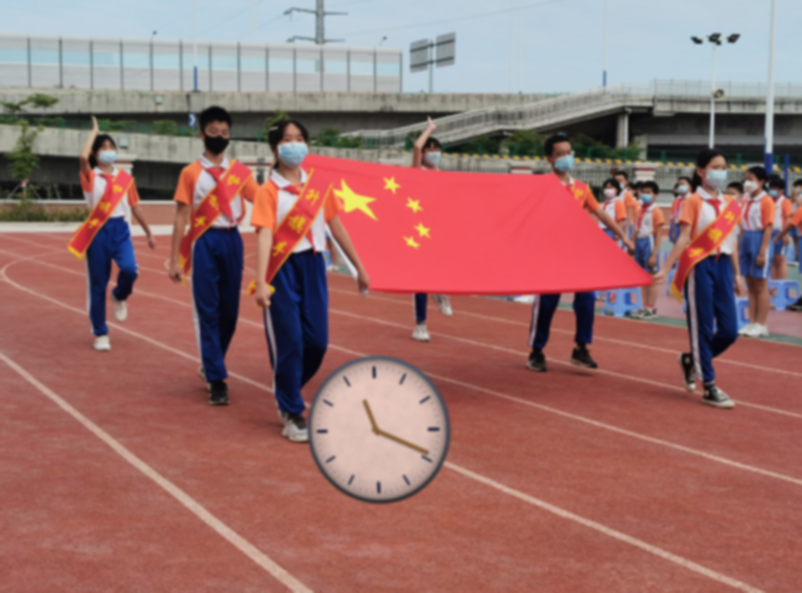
{"hour": 11, "minute": 19}
